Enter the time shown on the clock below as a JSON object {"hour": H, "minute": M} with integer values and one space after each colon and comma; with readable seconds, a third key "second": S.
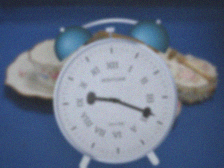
{"hour": 9, "minute": 19}
